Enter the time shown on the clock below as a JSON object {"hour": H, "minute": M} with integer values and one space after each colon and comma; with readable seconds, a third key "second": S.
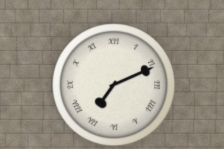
{"hour": 7, "minute": 11}
